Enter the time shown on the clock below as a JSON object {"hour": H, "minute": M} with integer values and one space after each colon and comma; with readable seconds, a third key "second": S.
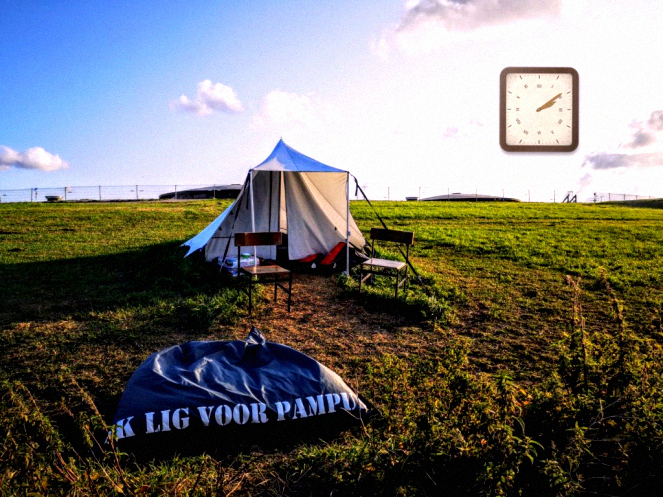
{"hour": 2, "minute": 9}
